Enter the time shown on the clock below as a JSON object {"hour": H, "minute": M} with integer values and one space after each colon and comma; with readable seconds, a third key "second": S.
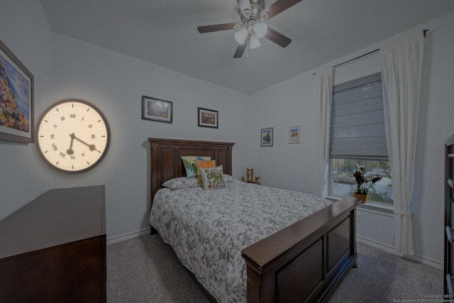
{"hour": 6, "minute": 20}
